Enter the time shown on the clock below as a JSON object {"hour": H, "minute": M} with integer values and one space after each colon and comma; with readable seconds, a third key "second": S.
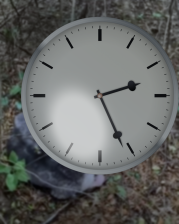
{"hour": 2, "minute": 26}
